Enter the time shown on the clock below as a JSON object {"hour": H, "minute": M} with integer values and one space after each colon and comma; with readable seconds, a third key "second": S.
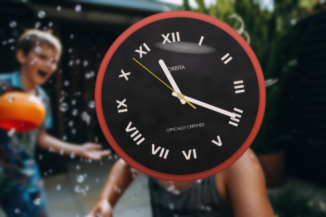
{"hour": 11, "minute": 19, "second": 53}
